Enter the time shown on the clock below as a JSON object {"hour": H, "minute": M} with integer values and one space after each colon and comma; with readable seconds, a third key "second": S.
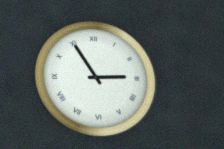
{"hour": 2, "minute": 55}
